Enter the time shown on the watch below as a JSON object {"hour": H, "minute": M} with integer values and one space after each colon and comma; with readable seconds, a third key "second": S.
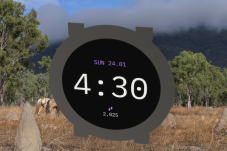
{"hour": 4, "minute": 30}
